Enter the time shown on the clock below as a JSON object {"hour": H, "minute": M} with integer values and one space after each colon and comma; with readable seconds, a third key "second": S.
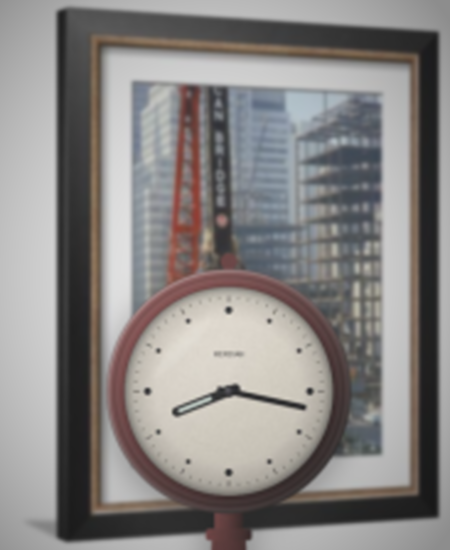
{"hour": 8, "minute": 17}
